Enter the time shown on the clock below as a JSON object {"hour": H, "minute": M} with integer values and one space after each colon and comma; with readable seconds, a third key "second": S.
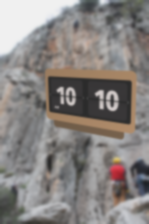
{"hour": 10, "minute": 10}
